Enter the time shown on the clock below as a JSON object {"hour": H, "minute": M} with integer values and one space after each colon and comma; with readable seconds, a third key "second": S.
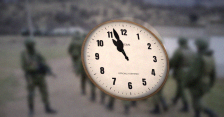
{"hour": 10, "minute": 57}
